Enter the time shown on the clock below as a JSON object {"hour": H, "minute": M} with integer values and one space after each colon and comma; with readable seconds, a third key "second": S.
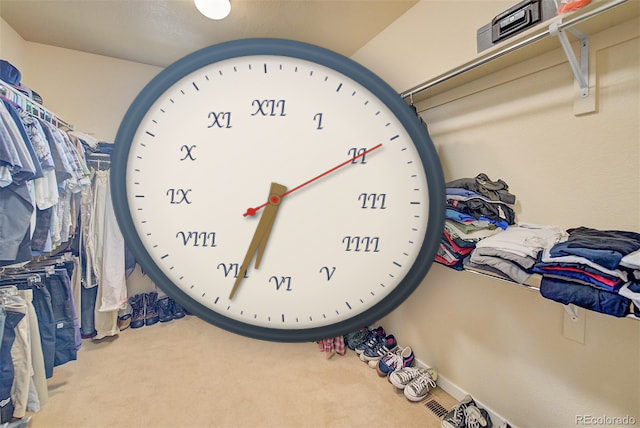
{"hour": 6, "minute": 34, "second": 10}
